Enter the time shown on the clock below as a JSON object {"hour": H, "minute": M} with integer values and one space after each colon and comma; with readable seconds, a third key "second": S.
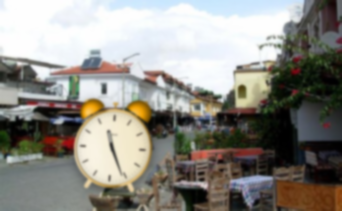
{"hour": 11, "minute": 26}
